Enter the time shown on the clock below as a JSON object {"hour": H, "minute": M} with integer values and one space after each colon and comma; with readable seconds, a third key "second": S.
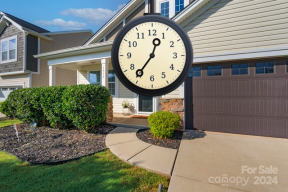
{"hour": 12, "minute": 36}
